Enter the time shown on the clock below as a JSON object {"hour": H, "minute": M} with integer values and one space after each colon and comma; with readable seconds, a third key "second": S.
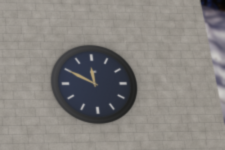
{"hour": 11, "minute": 50}
